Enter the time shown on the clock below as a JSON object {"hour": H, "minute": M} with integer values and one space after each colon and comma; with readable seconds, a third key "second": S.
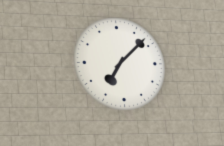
{"hour": 7, "minute": 8}
